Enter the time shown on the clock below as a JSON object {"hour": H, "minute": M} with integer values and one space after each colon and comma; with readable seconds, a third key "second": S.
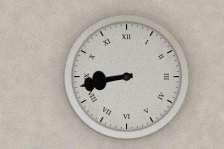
{"hour": 8, "minute": 43}
